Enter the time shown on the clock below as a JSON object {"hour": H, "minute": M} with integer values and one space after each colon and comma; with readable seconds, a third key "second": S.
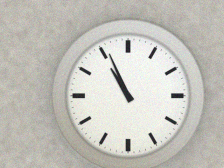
{"hour": 10, "minute": 56}
